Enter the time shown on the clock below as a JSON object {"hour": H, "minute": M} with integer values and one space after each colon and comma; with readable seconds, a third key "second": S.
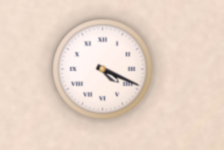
{"hour": 4, "minute": 19}
